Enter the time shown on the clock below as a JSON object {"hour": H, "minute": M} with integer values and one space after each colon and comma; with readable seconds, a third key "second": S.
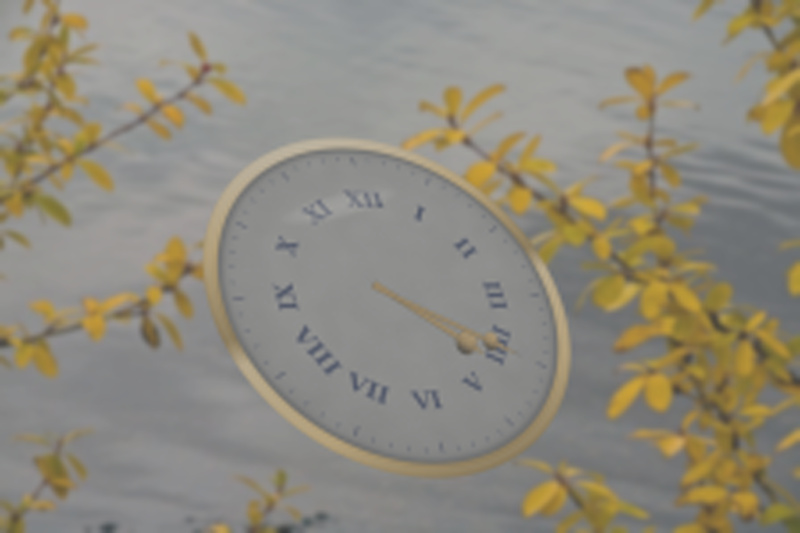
{"hour": 4, "minute": 20}
